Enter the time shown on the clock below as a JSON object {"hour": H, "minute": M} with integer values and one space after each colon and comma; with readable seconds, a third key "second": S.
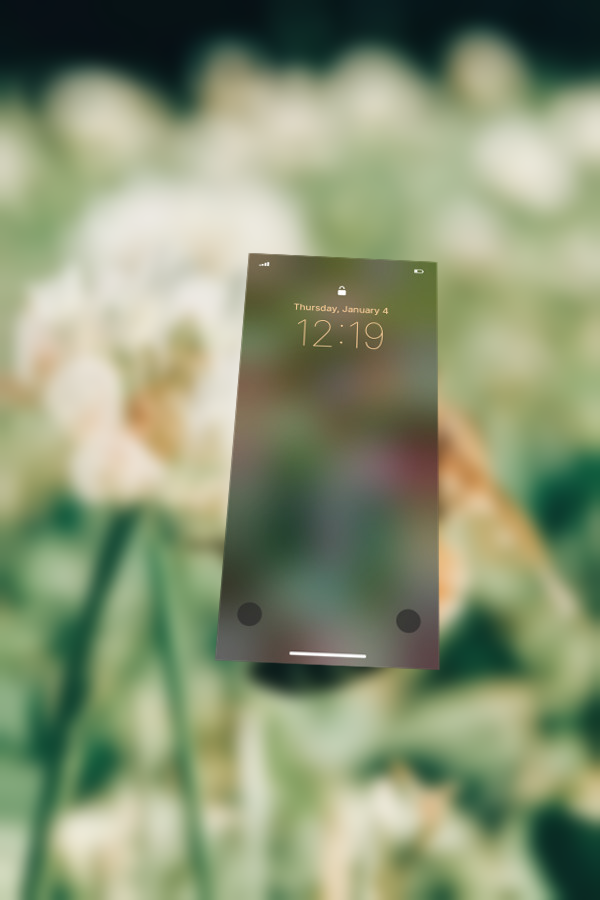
{"hour": 12, "minute": 19}
